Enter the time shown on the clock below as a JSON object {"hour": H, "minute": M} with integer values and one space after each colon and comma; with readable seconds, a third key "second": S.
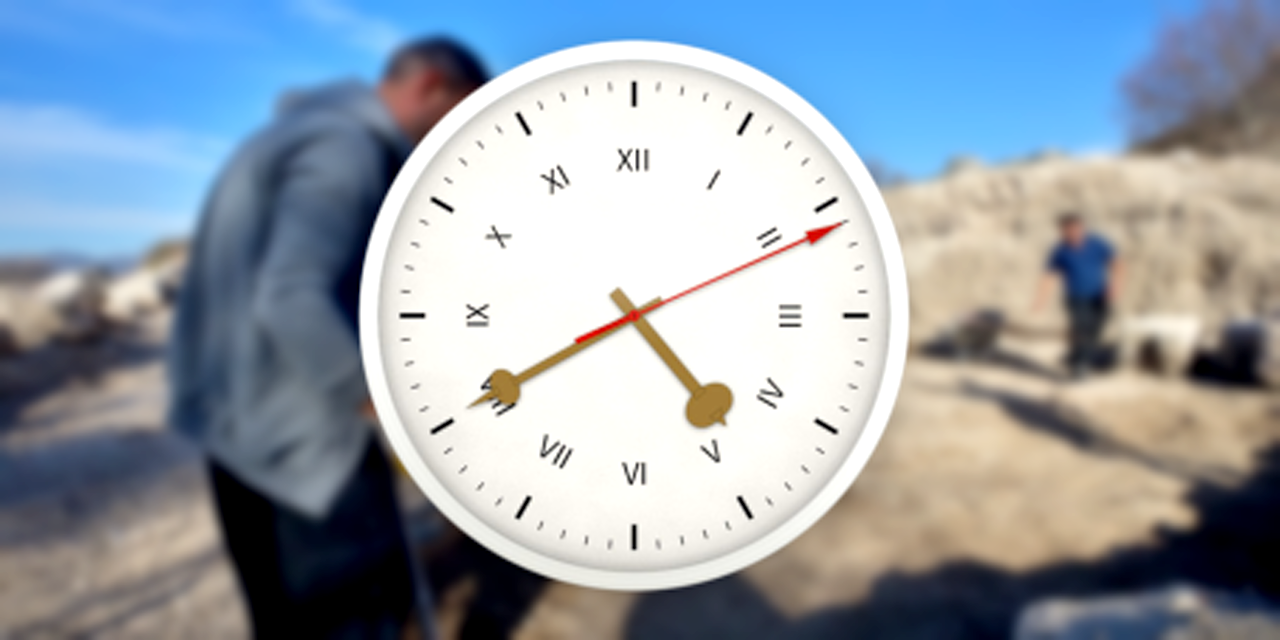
{"hour": 4, "minute": 40, "second": 11}
